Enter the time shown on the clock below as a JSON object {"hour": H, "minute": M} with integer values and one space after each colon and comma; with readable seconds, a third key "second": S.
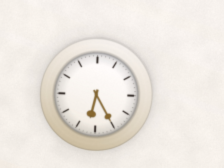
{"hour": 6, "minute": 25}
